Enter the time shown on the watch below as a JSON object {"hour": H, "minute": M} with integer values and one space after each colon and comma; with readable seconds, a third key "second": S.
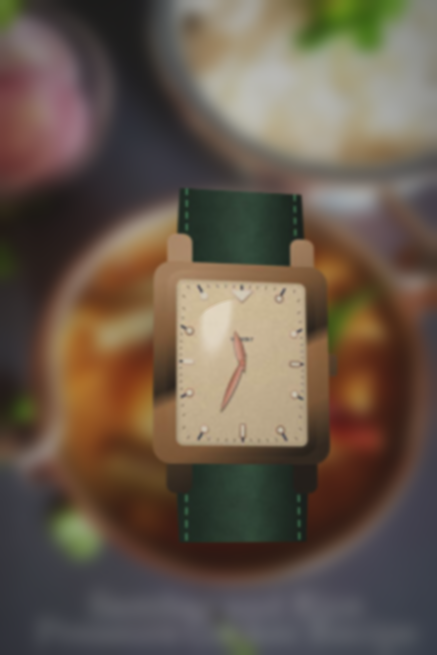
{"hour": 11, "minute": 34}
